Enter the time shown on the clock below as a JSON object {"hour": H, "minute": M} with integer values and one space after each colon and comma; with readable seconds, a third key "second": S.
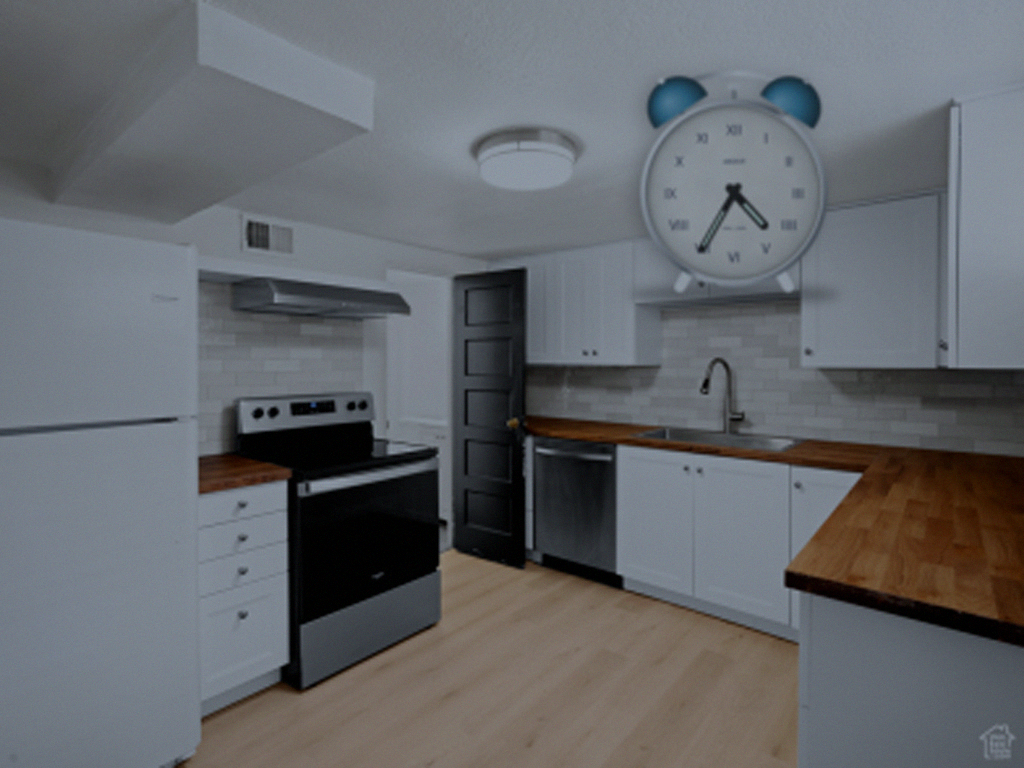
{"hour": 4, "minute": 35}
